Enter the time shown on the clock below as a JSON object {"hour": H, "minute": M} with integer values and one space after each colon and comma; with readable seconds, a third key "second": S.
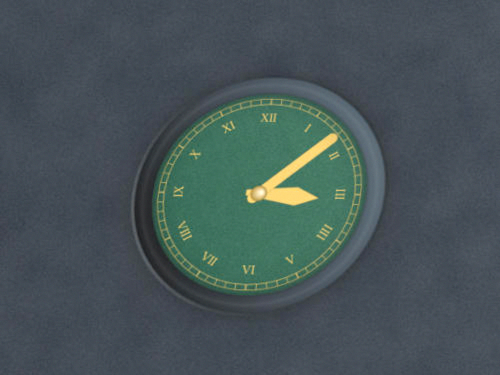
{"hour": 3, "minute": 8}
